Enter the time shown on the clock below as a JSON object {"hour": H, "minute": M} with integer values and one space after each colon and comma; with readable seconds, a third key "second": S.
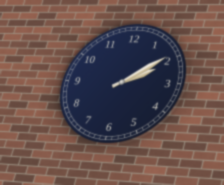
{"hour": 2, "minute": 9}
